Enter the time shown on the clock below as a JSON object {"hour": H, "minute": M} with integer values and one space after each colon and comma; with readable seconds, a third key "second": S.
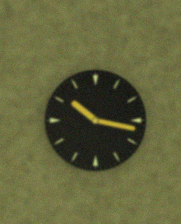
{"hour": 10, "minute": 17}
